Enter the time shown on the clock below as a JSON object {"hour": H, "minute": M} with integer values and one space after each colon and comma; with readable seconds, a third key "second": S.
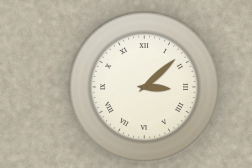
{"hour": 3, "minute": 8}
